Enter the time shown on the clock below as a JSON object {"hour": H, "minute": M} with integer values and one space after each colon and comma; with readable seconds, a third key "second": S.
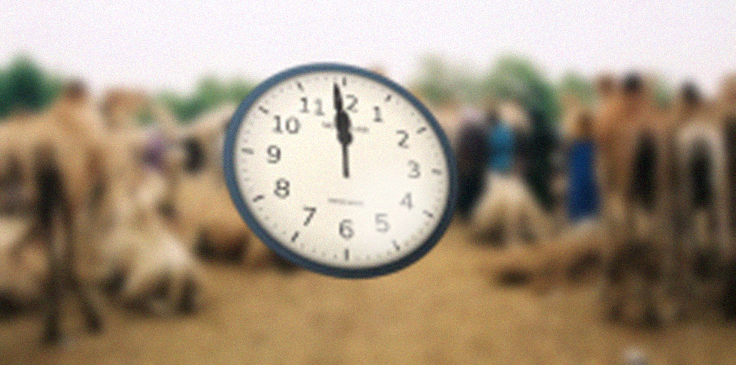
{"hour": 11, "minute": 59}
